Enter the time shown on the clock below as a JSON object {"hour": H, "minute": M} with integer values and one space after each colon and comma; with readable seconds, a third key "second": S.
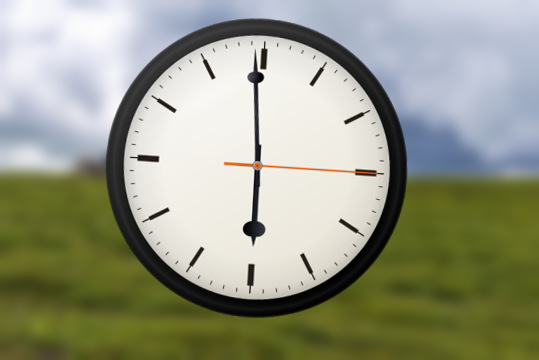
{"hour": 5, "minute": 59, "second": 15}
